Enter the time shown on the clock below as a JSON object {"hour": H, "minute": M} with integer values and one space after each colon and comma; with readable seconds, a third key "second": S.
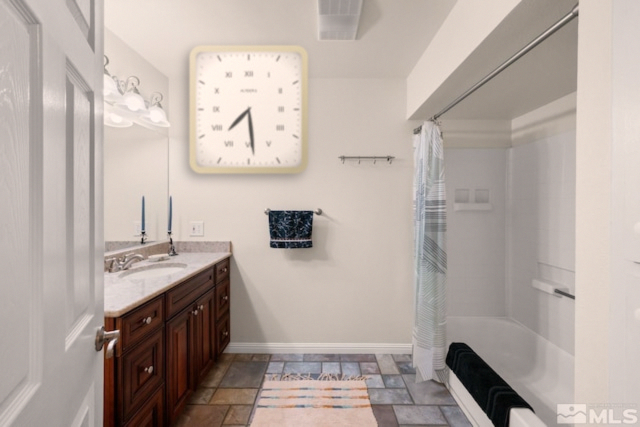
{"hour": 7, "minute": 29}
